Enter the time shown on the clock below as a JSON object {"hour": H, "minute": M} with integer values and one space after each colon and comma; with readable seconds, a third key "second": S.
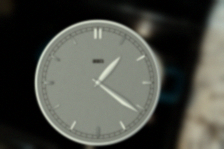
{"hour": 1, "minute": 21}
